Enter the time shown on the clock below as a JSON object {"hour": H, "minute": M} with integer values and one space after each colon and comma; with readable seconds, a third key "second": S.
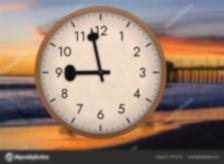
{"hour": 8, "minute": 58}
